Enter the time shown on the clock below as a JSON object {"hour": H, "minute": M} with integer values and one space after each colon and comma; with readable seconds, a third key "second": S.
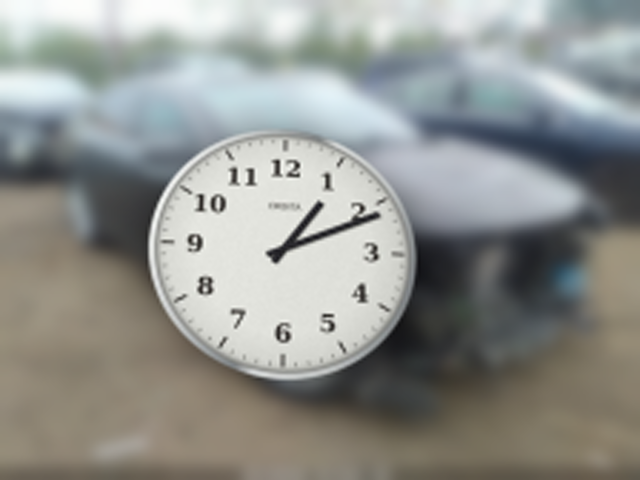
{"hour": 1, "minute": 11}
